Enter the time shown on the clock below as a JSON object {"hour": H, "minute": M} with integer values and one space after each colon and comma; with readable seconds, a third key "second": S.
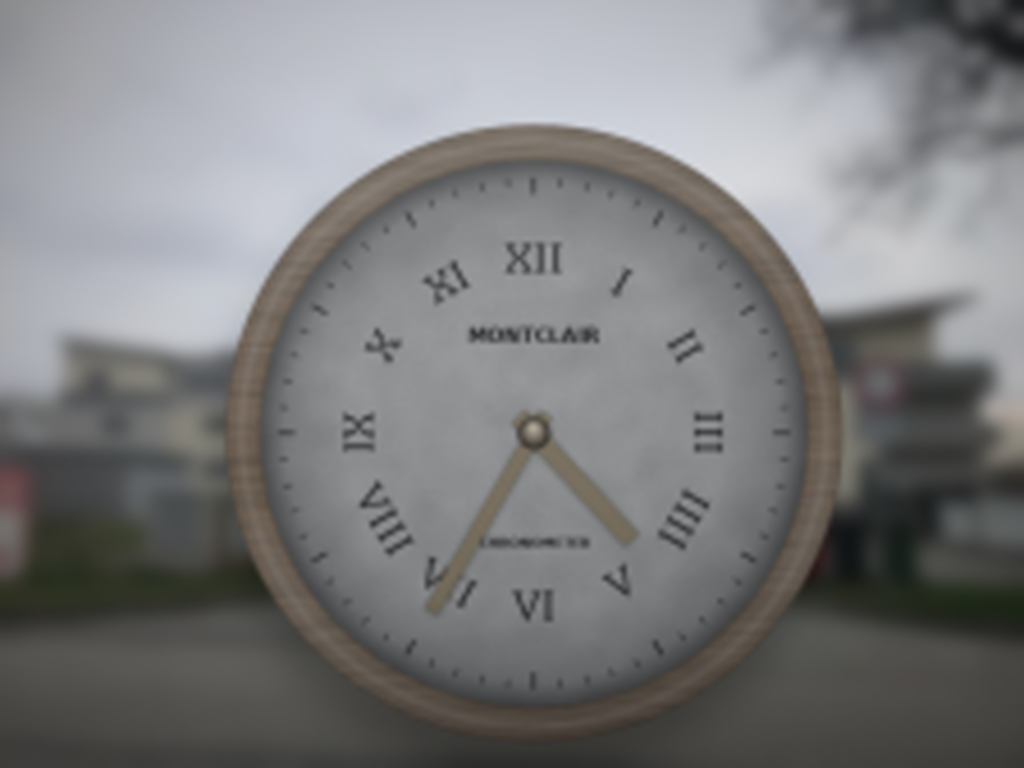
{"hour": 4, "minute": 35}
